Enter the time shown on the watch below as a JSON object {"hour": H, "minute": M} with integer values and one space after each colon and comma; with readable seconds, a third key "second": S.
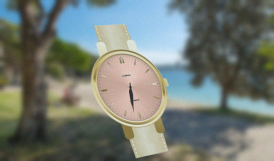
{"hour": 6, "minute": 32}
